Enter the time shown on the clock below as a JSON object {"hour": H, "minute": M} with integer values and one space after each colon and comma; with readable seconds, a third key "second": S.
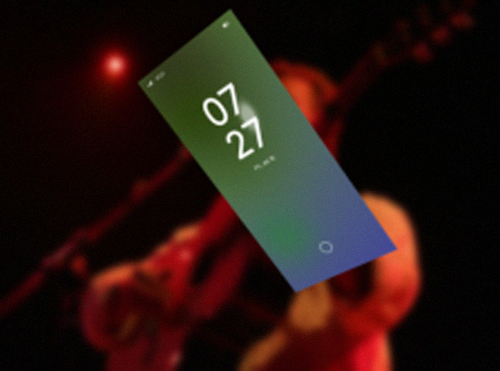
{"hour": 7, "minute": 27}
